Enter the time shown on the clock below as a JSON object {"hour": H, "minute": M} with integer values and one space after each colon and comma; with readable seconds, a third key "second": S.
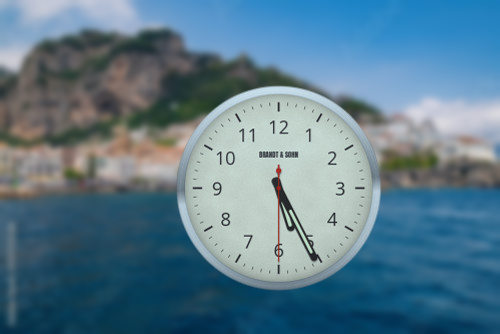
{"hour": 5, "minute": 25, "second": 30}
